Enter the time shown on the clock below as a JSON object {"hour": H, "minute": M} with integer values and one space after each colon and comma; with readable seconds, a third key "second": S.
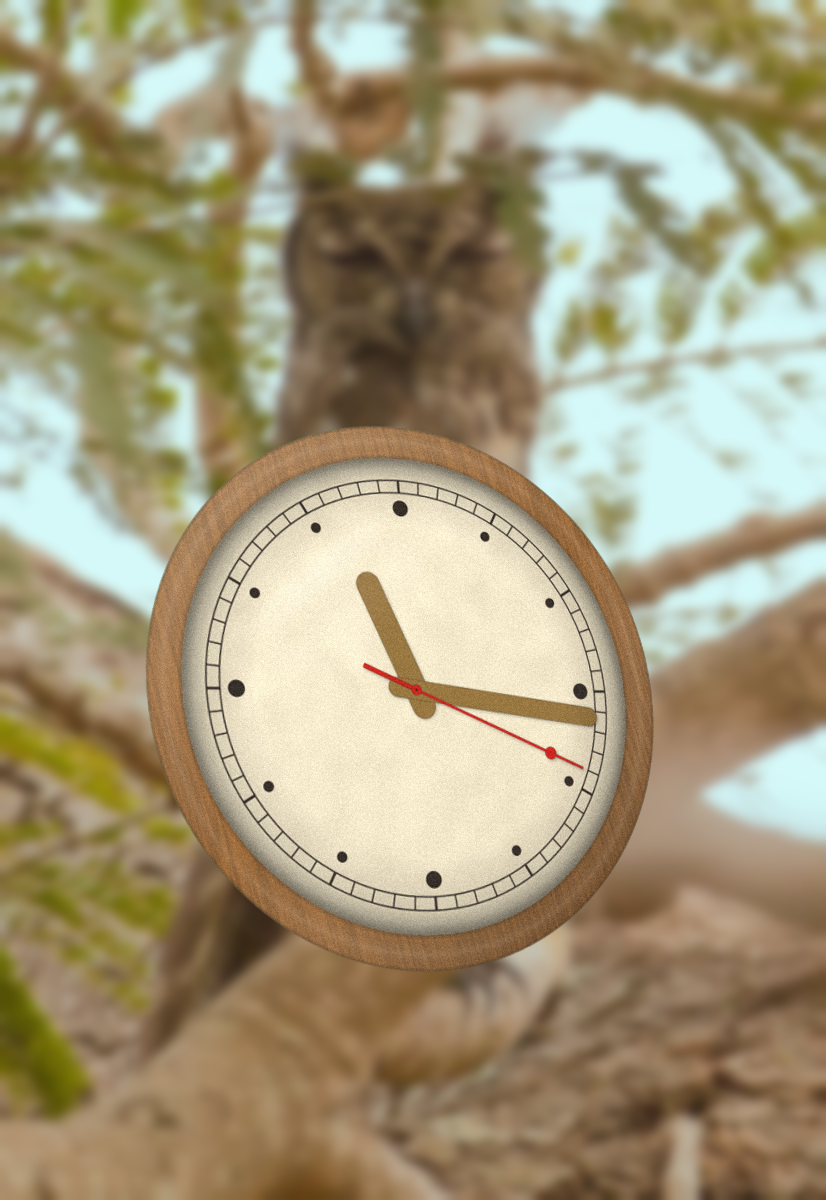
{"hour": 11, "minute": 16, "second": 19}
